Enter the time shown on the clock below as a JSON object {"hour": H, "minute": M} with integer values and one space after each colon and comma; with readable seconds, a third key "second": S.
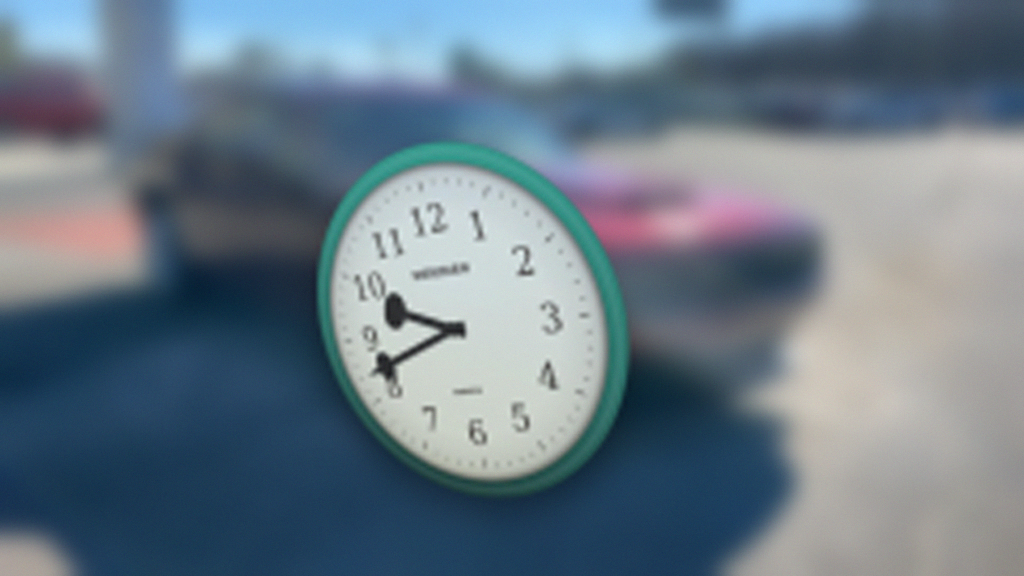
{"hour": 9, "minute": 42}
